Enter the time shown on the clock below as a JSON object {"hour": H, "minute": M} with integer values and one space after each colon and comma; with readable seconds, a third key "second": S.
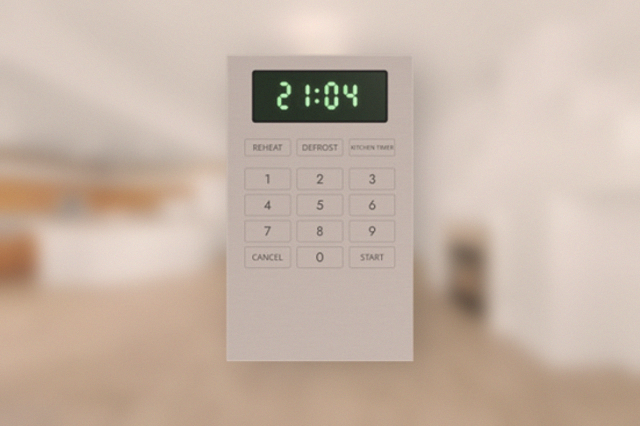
{"hour": 21, "minute": 4}
